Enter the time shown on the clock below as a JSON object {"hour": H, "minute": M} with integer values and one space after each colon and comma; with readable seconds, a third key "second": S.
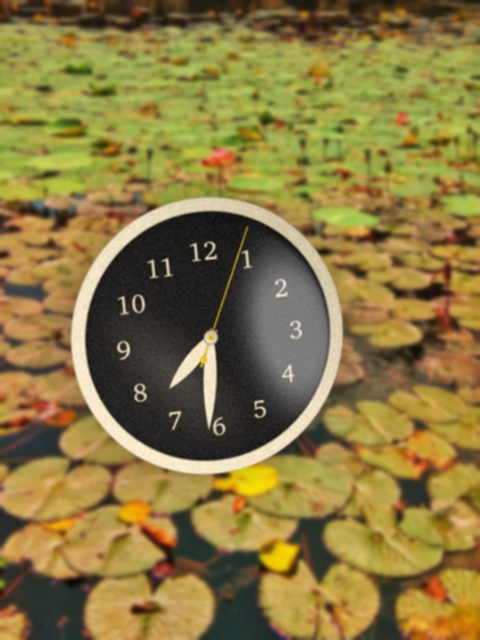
{"hour": 7, "minute": 31, "second": 4}
